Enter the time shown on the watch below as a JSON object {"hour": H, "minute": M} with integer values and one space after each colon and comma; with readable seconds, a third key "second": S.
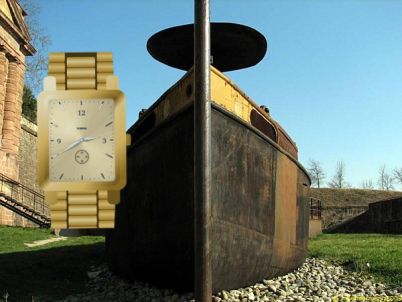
{"hour": 2, "minute": 40}
